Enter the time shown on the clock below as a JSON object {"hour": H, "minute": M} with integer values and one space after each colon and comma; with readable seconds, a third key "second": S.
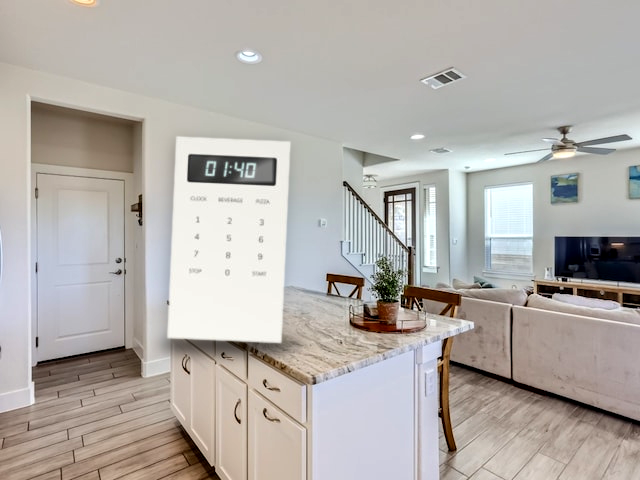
{"hour": 1, "minute": 40}
